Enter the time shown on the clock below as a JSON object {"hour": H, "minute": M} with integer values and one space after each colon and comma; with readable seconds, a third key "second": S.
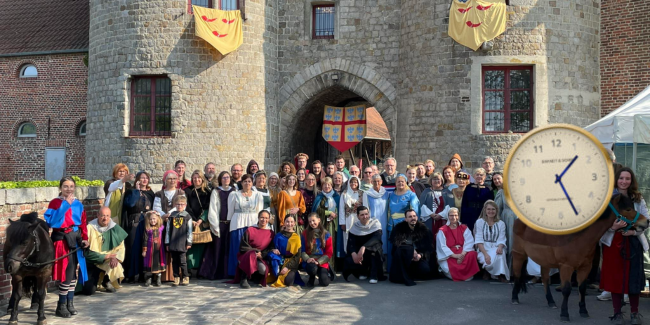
{"hour": 1, "minute": 26}
